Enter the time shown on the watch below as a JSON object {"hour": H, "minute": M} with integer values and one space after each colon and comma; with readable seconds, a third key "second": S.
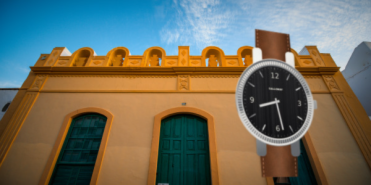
{"hour": 8, "minute": 28}
